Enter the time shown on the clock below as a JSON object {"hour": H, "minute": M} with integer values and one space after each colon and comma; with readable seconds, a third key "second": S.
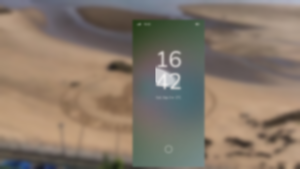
{"hour": 16, "minute": 42}
